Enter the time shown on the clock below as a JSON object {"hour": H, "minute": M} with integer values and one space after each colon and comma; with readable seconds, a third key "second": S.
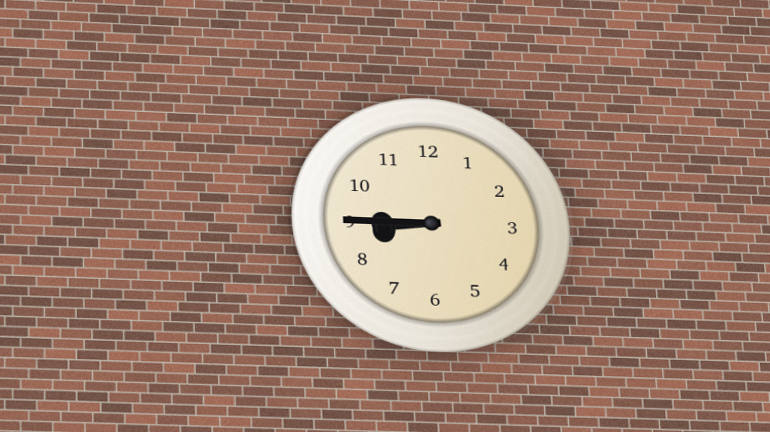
{"hour": 8, "minute": 45}
